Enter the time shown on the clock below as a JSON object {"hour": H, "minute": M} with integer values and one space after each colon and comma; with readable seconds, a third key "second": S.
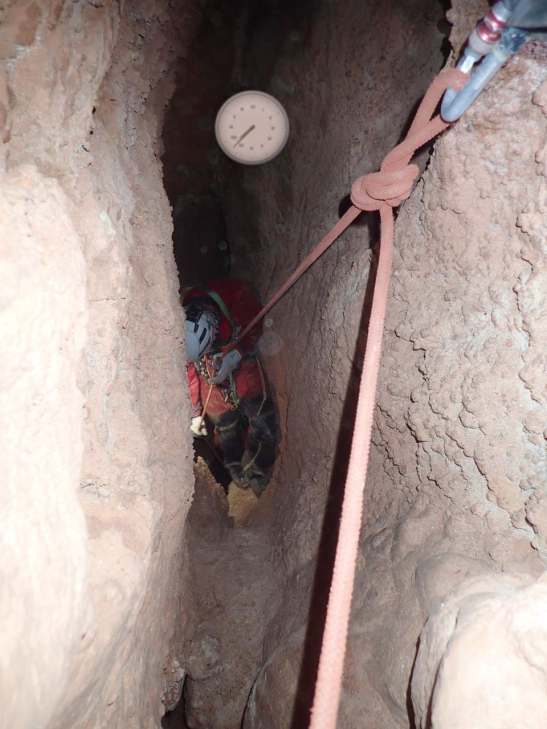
{"hour": 7, "minute": 37}
